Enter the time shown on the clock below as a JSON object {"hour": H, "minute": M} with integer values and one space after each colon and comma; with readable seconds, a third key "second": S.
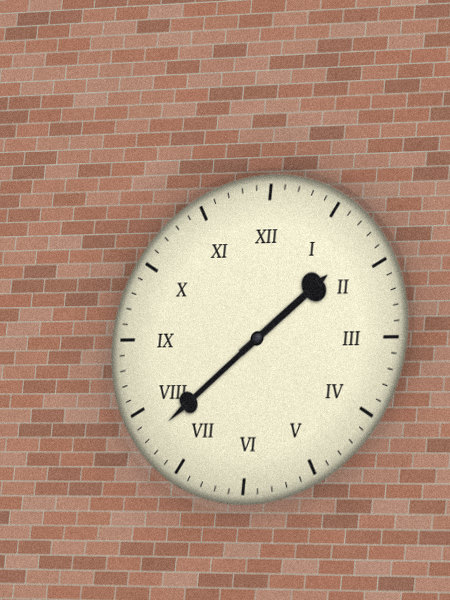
{"hour": 1, "minute": 38}
